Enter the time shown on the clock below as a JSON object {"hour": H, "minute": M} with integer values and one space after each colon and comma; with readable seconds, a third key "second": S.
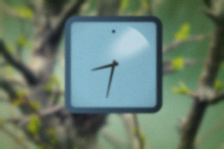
{"hour": 8, "minute": 32}
